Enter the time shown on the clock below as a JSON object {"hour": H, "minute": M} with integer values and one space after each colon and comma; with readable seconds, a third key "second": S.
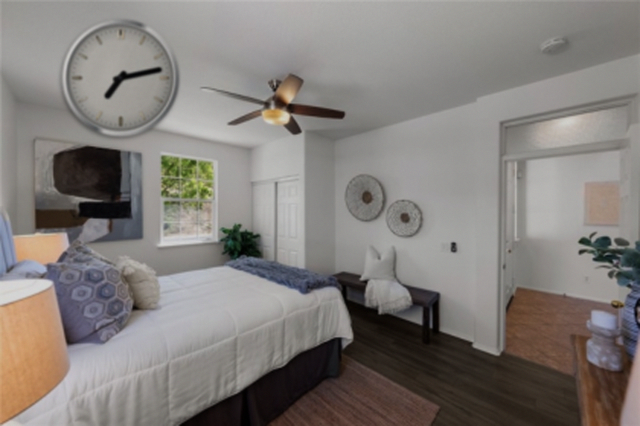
{"hour": 7, "minute": 13}
